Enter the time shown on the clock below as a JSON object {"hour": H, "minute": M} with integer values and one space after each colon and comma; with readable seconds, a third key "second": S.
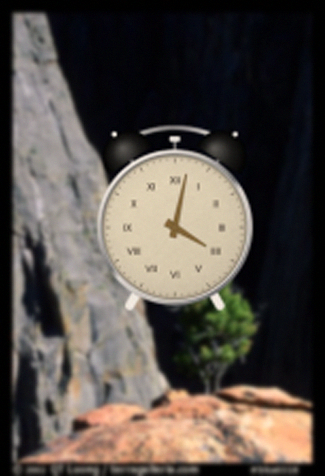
{"hour": 4, "minute": 2}
